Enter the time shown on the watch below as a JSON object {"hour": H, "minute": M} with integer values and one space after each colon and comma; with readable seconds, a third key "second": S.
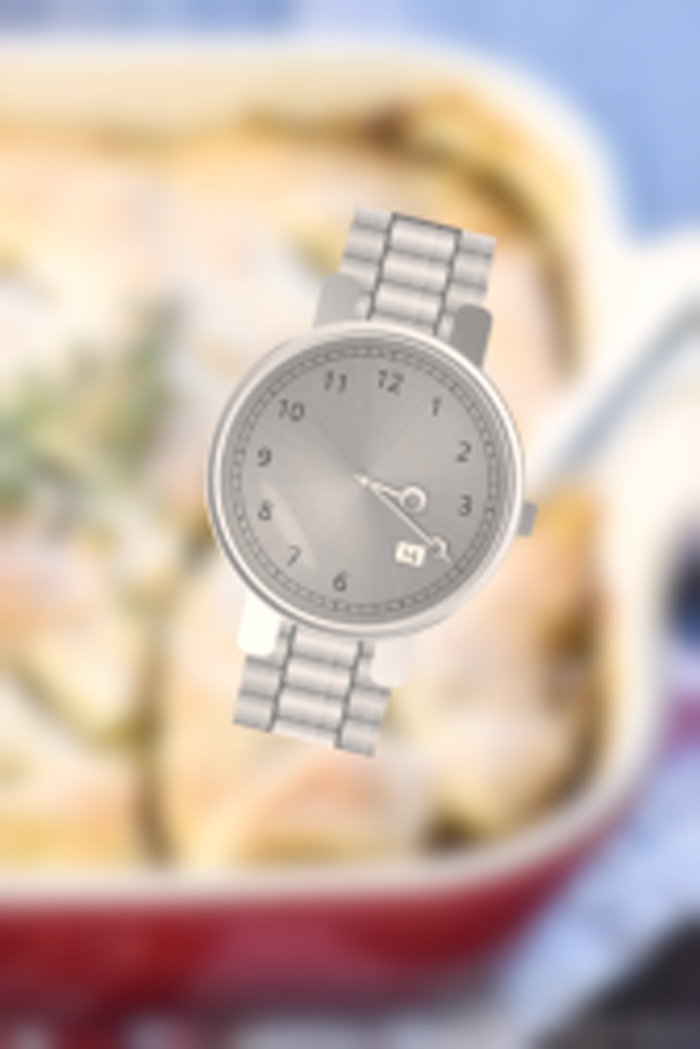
{"hour": 3, "minute": 20}
